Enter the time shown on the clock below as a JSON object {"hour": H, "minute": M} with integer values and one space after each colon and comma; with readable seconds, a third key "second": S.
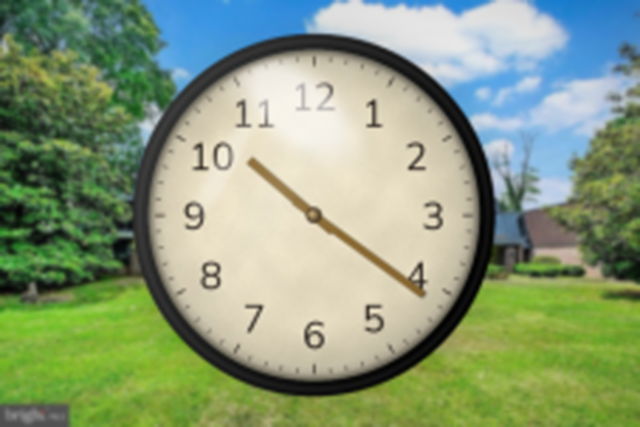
{"hour": 10, "minute": 21}
